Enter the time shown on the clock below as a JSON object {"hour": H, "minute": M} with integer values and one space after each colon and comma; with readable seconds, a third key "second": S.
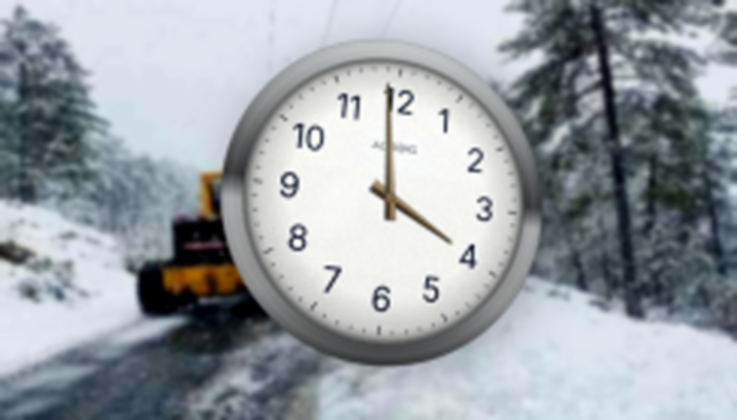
{"hour": 3, "minute": 59}
